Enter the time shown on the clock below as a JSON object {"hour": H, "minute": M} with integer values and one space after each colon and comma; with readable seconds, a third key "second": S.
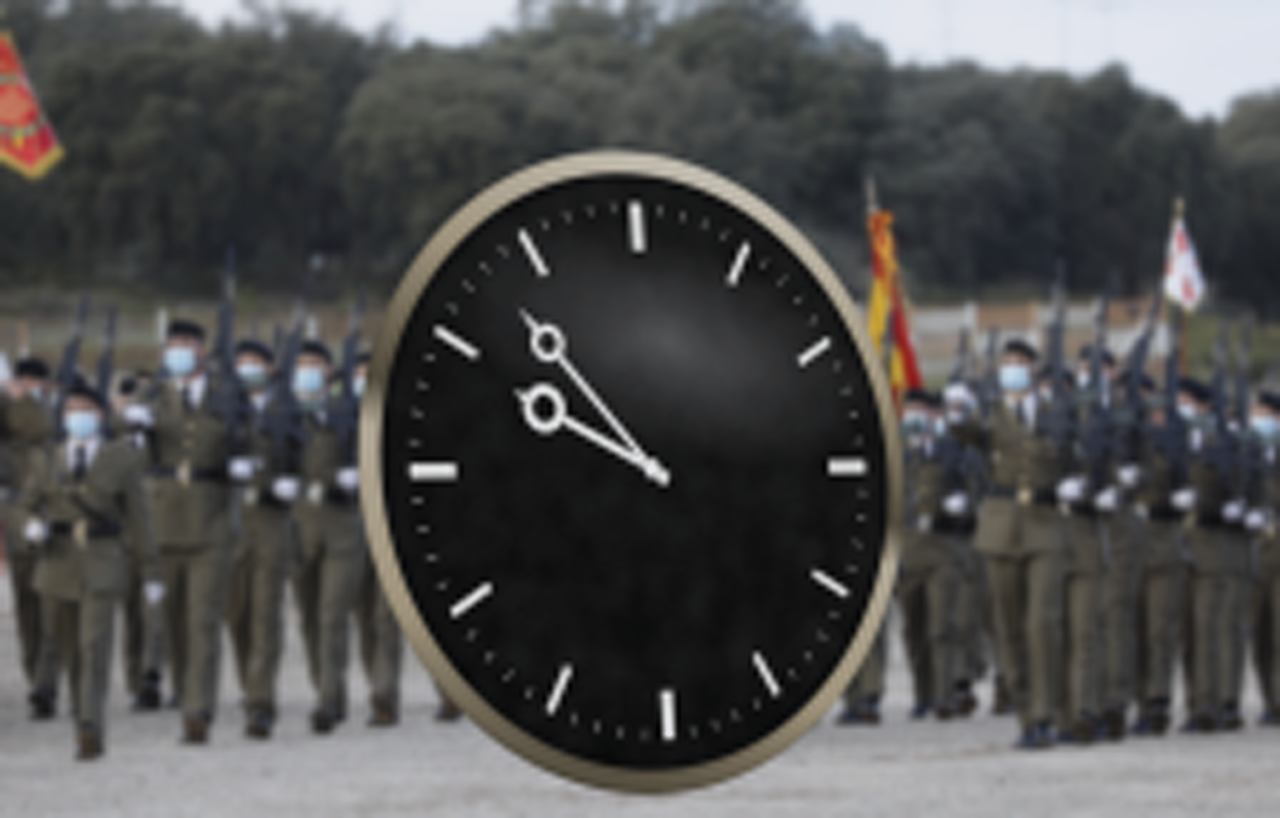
{"hour": 9, "minute": 53}
